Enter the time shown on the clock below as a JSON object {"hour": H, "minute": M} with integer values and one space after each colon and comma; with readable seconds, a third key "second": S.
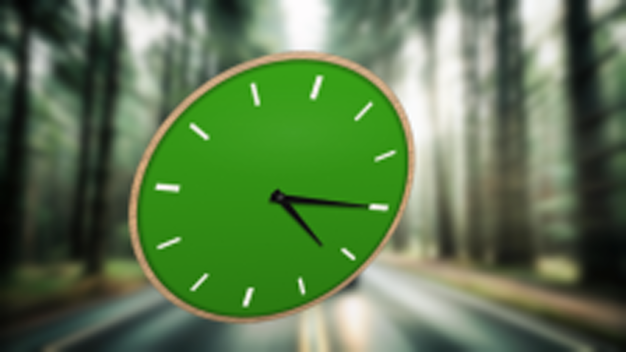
{"hour": 4, "minute": 15}
